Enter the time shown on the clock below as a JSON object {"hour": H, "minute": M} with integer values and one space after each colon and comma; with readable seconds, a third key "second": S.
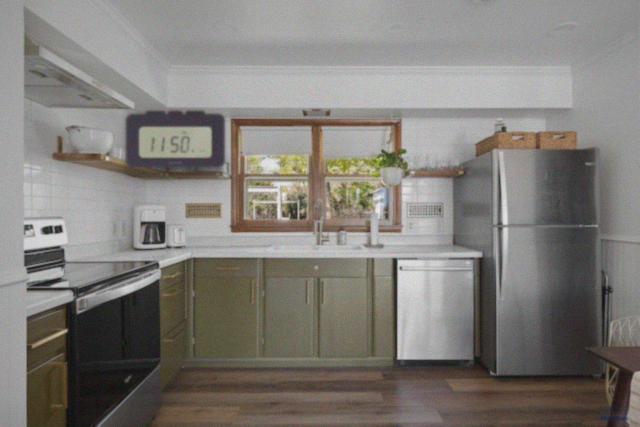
{"hour": 11, "minute": 50}
